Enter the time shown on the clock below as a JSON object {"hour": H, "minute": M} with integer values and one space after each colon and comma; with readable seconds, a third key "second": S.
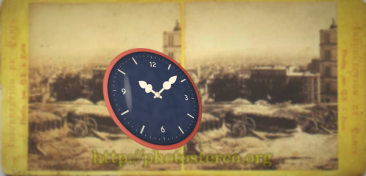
{"hour": 10, "minute": 8}
